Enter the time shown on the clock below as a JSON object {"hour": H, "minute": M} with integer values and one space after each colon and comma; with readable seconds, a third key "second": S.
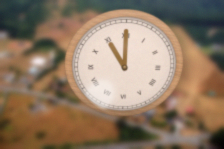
{"hour": 11, "minute": 0}
